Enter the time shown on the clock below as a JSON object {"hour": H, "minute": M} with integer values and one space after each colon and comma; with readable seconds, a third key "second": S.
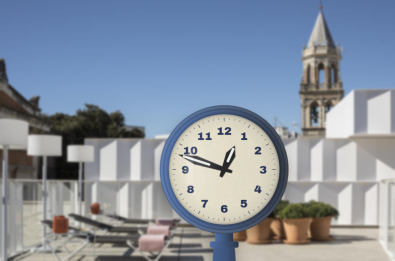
{"hour": 12, "minute": 48}
